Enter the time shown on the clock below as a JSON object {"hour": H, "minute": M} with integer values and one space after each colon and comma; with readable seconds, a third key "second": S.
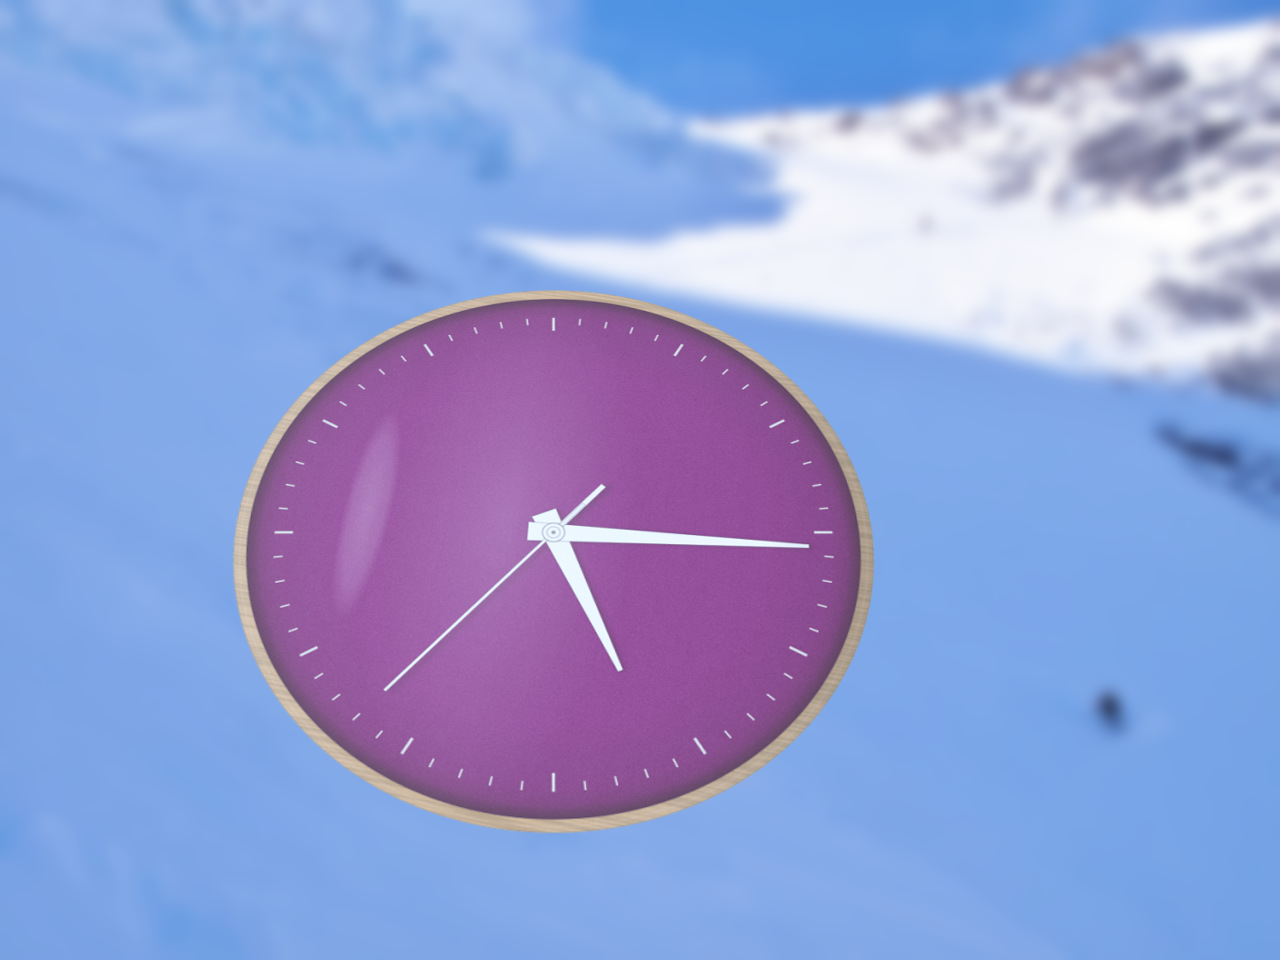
{"hour": 5, "minute": 15, "second": 37}
